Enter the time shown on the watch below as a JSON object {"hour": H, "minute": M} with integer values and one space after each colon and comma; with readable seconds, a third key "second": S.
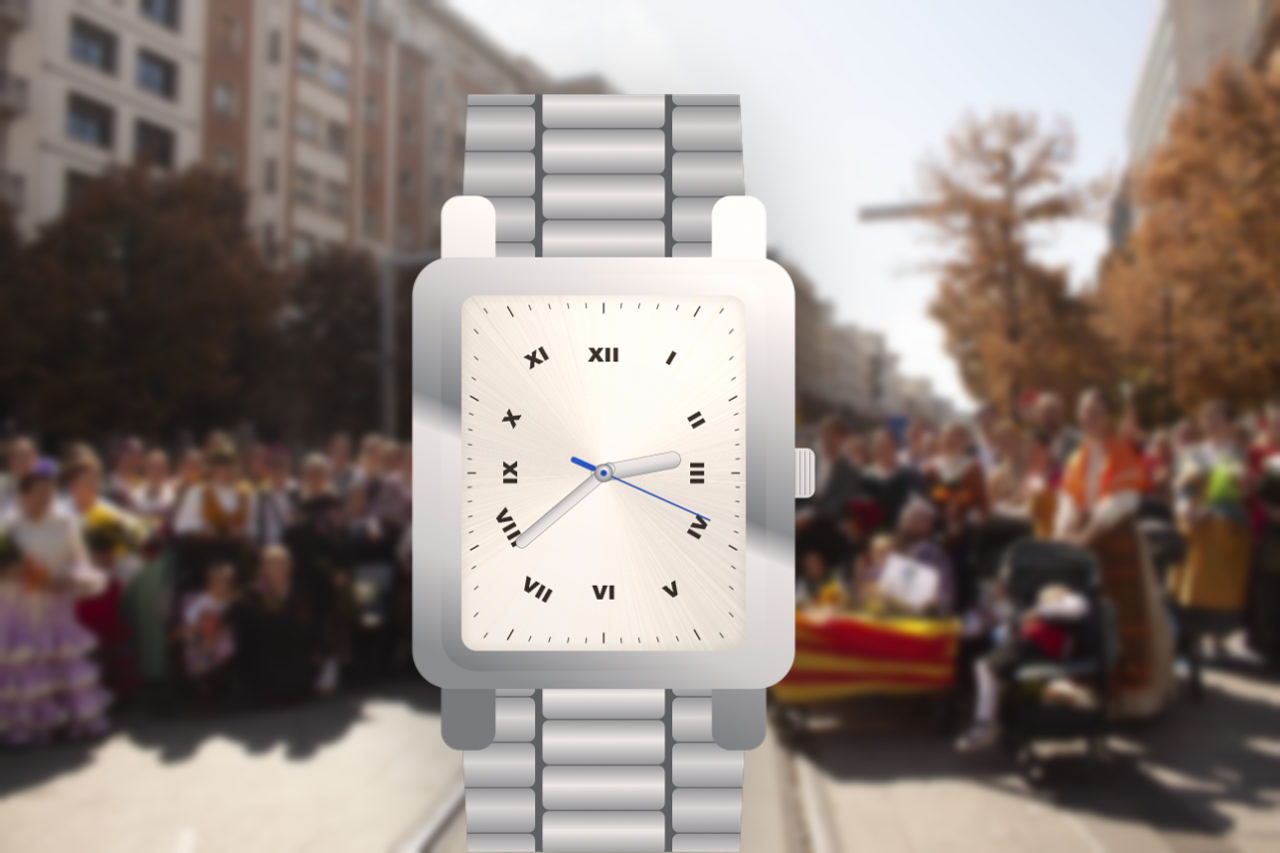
{"hour": 2, "minute": 38, "second": 19}
